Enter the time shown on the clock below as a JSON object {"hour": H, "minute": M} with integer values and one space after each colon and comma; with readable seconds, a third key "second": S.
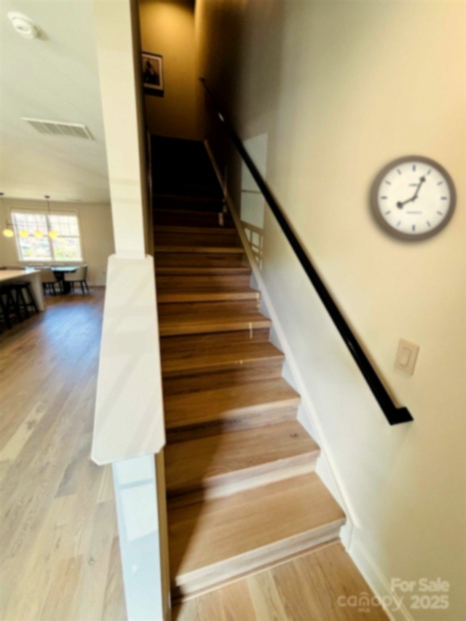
{"hour": 8, "minute": 4}
